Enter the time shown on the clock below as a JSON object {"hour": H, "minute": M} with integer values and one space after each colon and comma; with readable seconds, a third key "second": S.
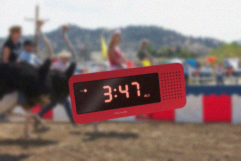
{"hour": 3, "minute": 47}
